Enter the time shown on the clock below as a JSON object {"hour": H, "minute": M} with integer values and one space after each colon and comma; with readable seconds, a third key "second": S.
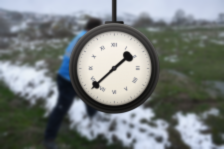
{"hour": 1, "minute": 38}
